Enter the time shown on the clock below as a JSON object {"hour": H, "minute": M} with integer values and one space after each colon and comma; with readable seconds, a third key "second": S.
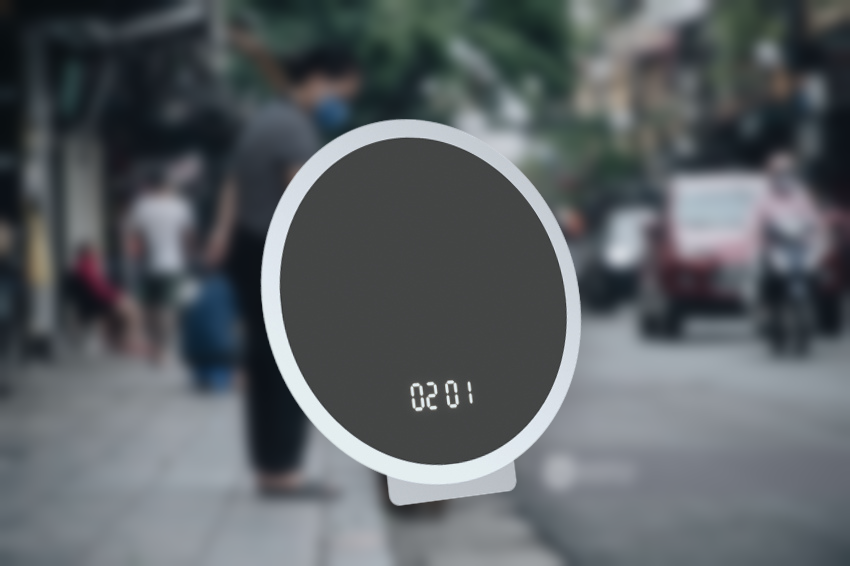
{"hour": 2, "minute": 1}
